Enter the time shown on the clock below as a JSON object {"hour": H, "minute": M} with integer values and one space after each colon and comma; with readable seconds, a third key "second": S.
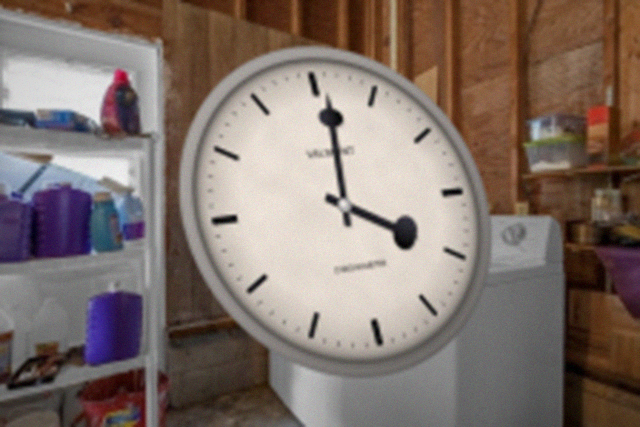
{"hour": 4, "minute": 1}
